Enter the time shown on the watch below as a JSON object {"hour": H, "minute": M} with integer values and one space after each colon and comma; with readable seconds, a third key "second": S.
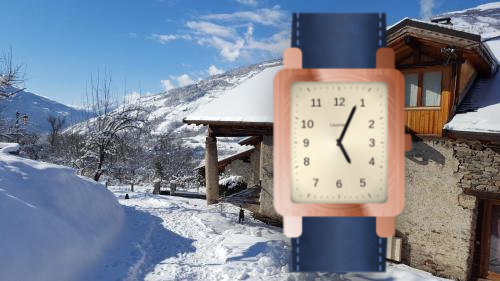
{"hour": 5, "minute": 4}
